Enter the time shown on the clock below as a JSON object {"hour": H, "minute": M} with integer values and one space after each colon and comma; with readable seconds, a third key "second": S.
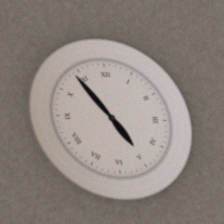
{"hour": 4, "minute": 54}
